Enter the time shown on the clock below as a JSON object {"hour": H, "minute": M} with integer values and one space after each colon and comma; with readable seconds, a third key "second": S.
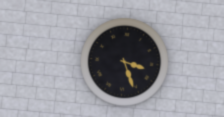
{"hour": 3, "minute": 26}
